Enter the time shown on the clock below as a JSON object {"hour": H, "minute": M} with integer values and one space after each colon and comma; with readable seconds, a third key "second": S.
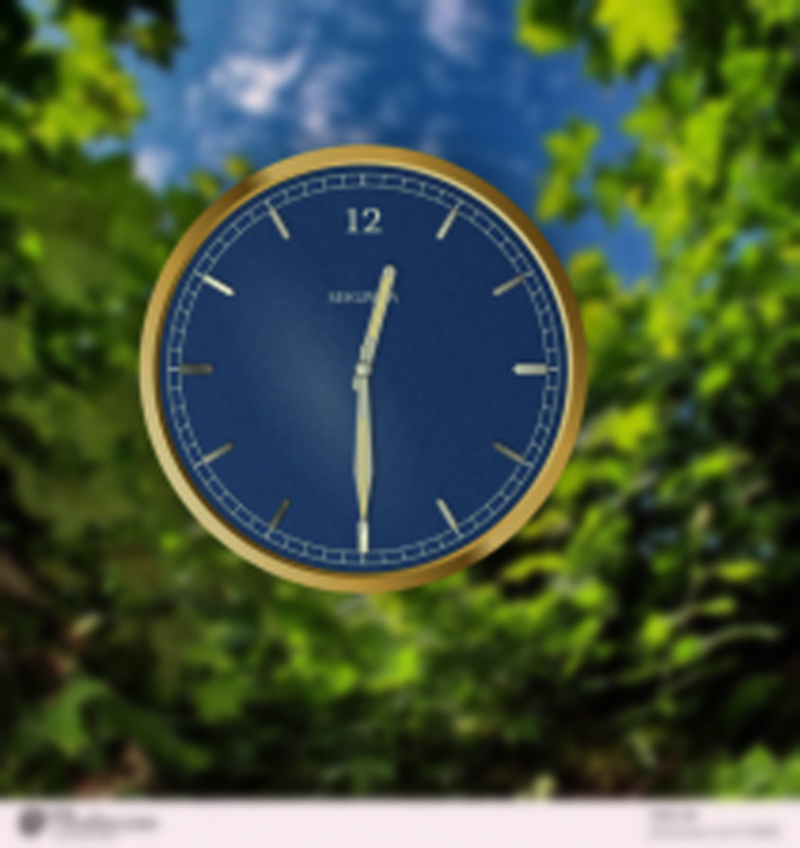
{"hour": 12, "minute": 30}
